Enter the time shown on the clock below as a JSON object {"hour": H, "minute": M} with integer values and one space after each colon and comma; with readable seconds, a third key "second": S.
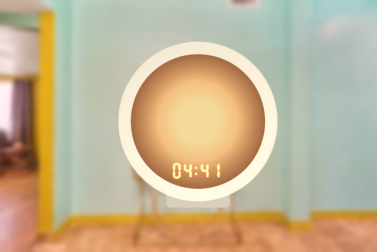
{"hour": 4, "minute": 41}
